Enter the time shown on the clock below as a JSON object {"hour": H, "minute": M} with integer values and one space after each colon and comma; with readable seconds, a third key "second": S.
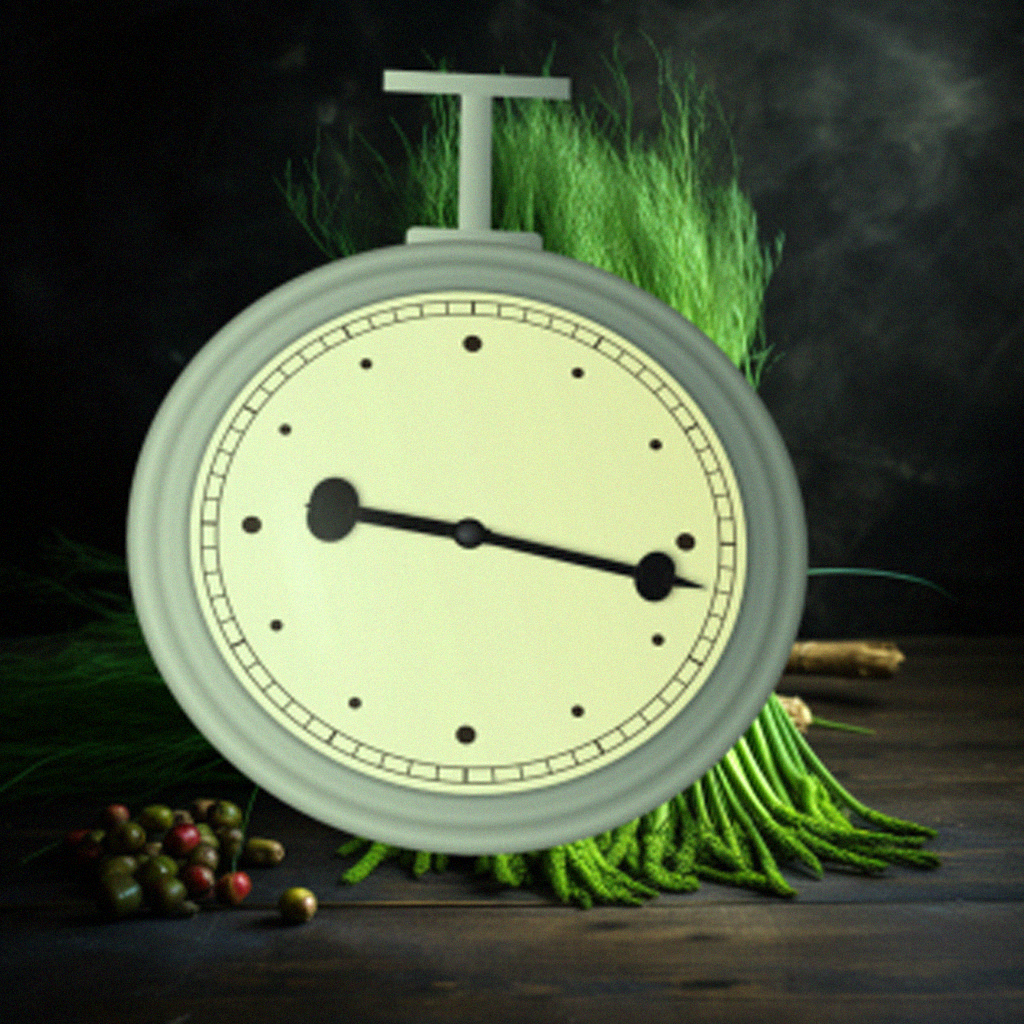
{"hour": 9, "minute": 17}
